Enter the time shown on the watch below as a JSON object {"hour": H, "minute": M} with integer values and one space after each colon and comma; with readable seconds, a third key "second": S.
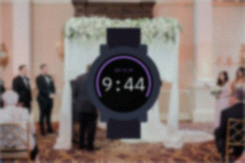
{"hour": 9, "minute": 44}
